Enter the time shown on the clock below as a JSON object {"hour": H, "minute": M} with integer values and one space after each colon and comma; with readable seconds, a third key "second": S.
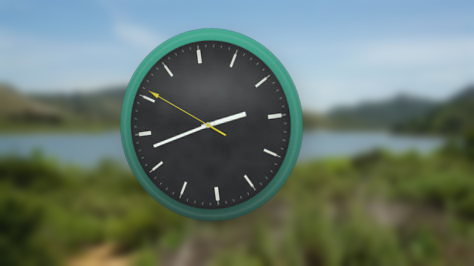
{"hour": 2, "minute": 42, "second": 51}
